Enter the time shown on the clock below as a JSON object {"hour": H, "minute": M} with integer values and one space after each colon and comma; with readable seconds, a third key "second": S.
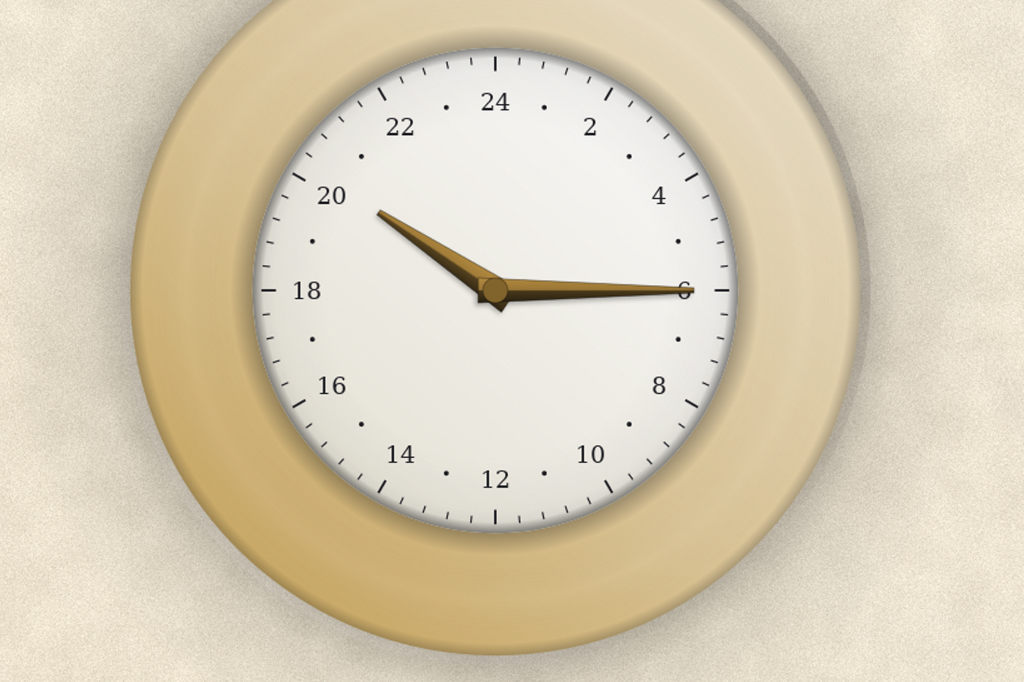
{"hour": 20, "minute": 15}
